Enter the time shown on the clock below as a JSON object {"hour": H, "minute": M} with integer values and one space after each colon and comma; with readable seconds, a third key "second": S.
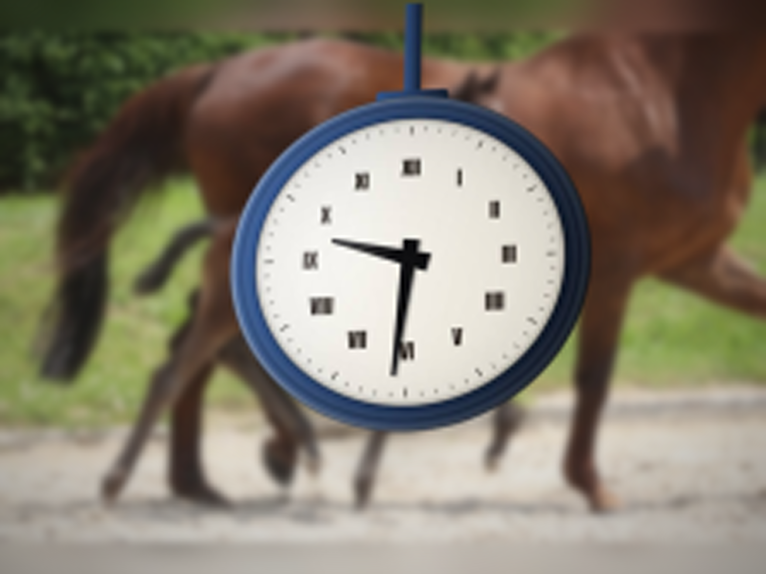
{"hour": 9, "minute": 31}
